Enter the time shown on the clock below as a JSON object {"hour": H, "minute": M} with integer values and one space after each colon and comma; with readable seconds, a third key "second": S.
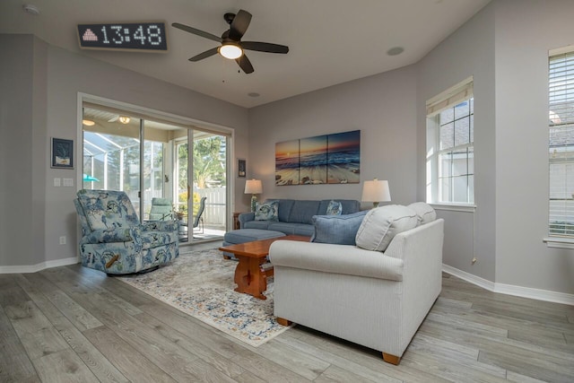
{"hour": 13, "minute": 48}
